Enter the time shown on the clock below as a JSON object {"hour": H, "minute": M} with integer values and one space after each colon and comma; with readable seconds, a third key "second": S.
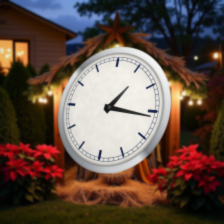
{"hour": 1, "minute": 16}
